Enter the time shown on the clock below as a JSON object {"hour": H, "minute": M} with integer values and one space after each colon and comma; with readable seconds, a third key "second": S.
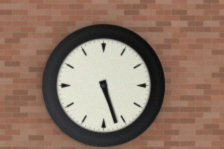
{"hour": 5, "minute": 27}
